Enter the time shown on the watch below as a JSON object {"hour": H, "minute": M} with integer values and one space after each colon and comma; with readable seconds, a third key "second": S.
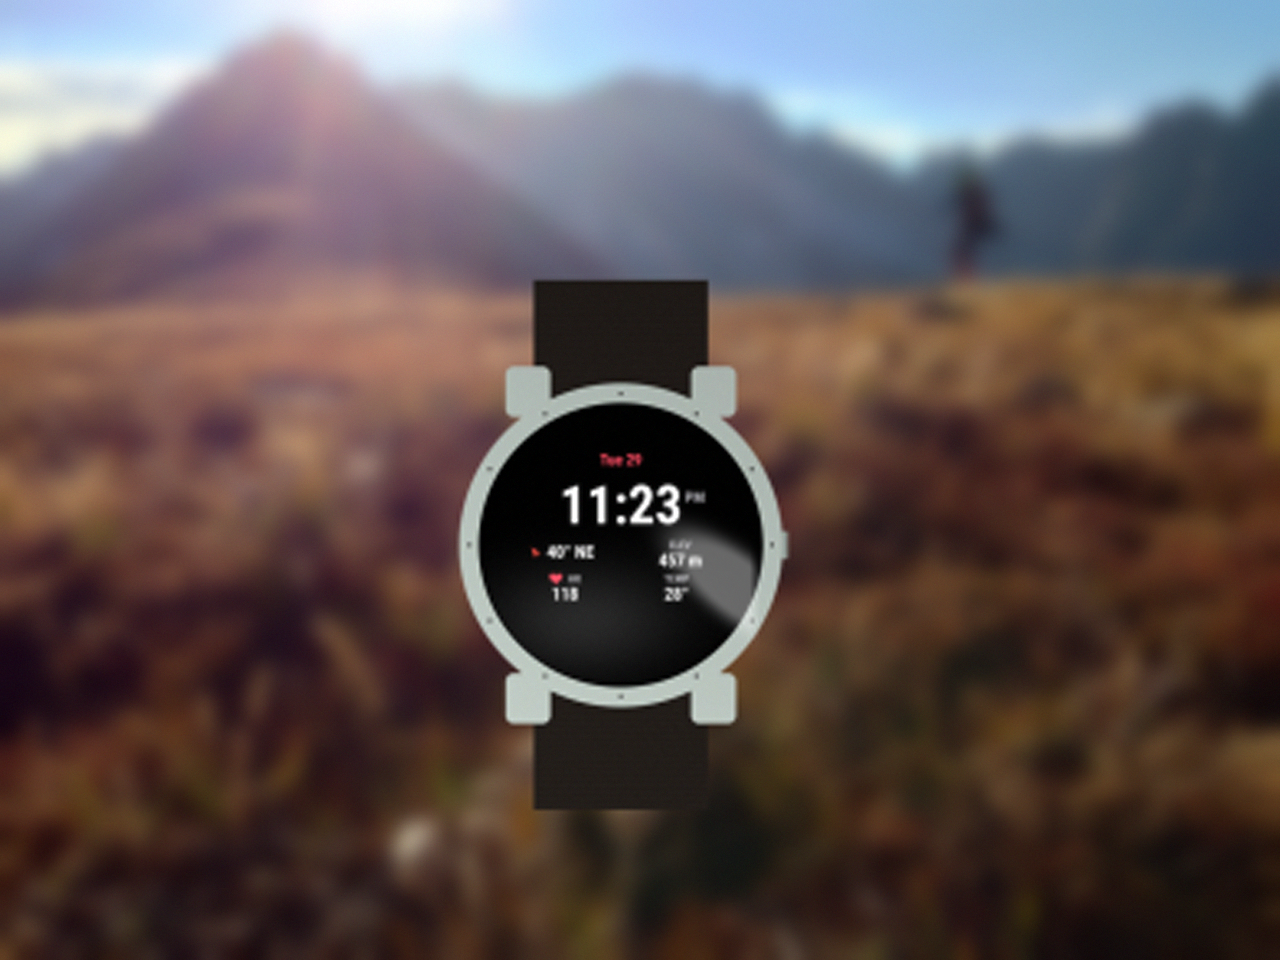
{"hour": 11, "minute": 23}
